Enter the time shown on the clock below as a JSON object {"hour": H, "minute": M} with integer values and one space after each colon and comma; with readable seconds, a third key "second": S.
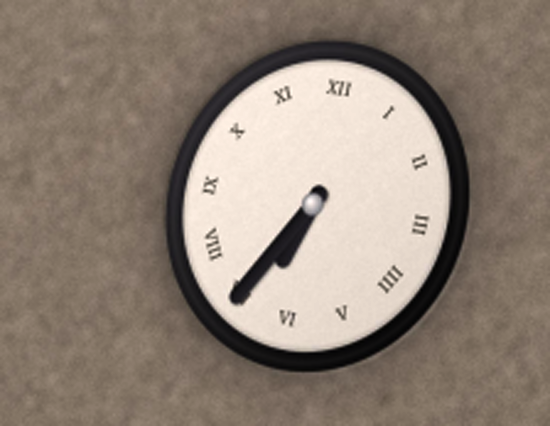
{"hour": 6, "minute": 35}
